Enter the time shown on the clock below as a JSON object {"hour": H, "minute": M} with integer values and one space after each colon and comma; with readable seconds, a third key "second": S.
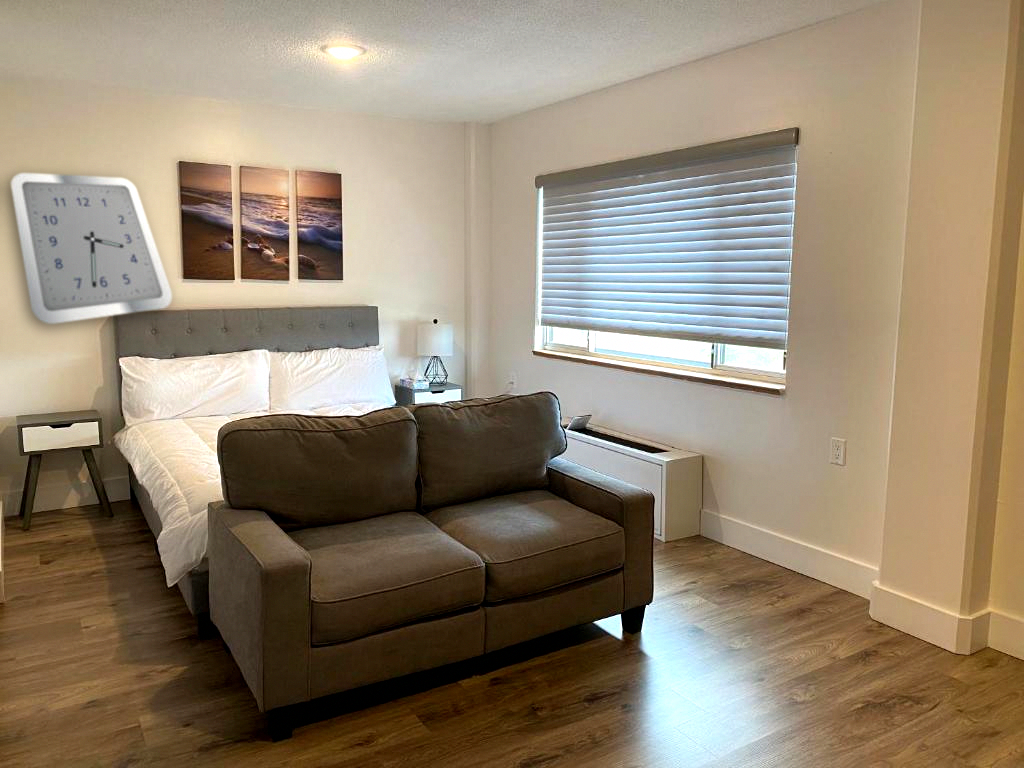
{"hour": 3, "minute": 32}
